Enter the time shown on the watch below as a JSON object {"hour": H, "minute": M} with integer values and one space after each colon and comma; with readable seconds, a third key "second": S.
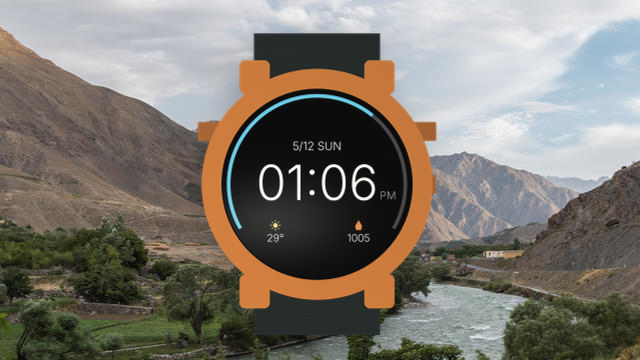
{"hour": 1, "minute": 6}
